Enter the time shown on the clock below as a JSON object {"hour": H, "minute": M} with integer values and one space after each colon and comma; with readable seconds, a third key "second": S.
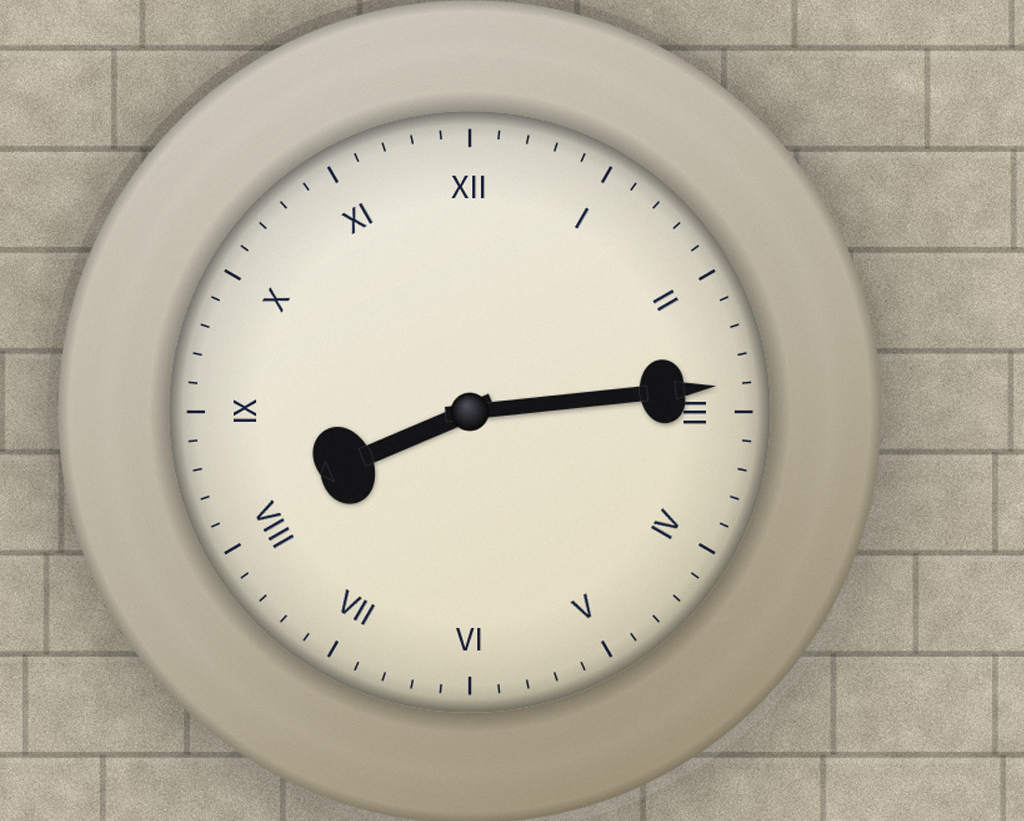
{"hour": 8, "minute": 14}
